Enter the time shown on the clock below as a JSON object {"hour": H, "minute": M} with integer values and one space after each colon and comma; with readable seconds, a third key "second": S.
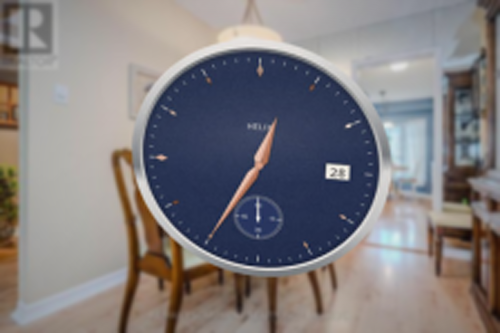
{"hour": 12, "minute": 35}
